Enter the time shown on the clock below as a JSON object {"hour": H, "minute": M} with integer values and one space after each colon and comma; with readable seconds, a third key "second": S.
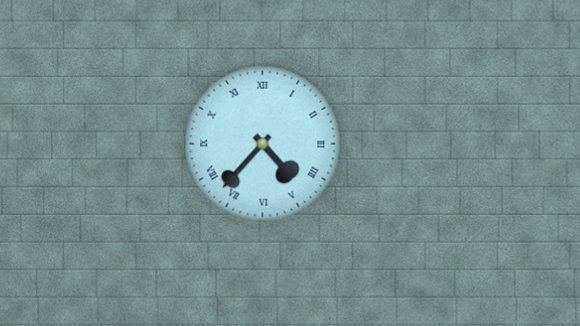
{"hour": 4, "minute": 37}
